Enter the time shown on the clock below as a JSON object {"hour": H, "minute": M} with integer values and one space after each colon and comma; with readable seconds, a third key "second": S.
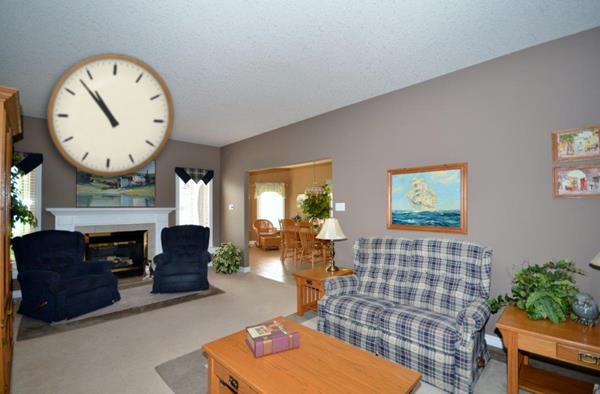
{"hour": 10, "minute": 53}
